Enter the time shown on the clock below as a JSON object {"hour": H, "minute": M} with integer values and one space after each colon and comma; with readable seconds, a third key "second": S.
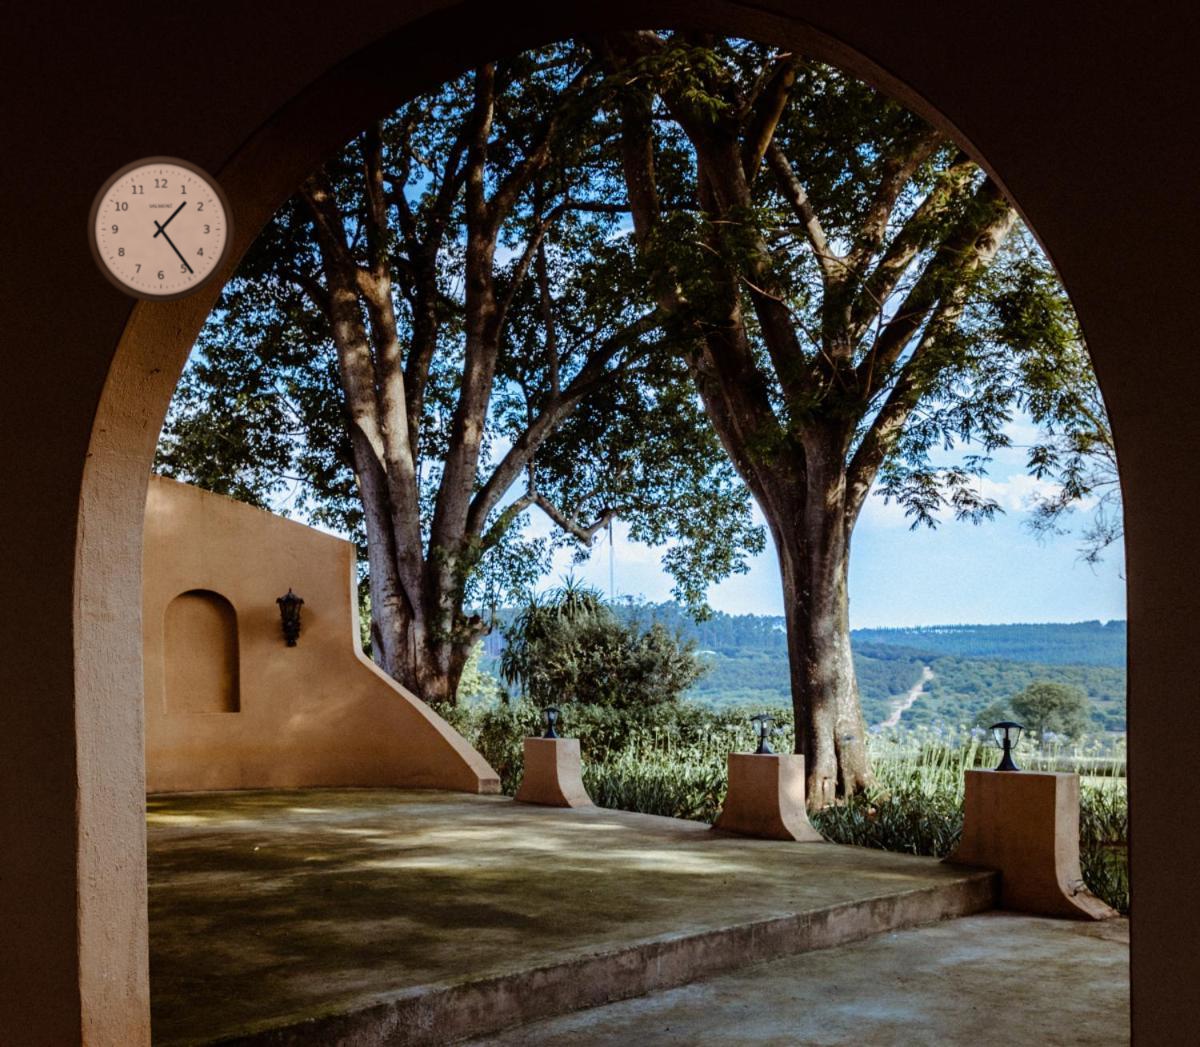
{"hour": 1, "minute": 24}
